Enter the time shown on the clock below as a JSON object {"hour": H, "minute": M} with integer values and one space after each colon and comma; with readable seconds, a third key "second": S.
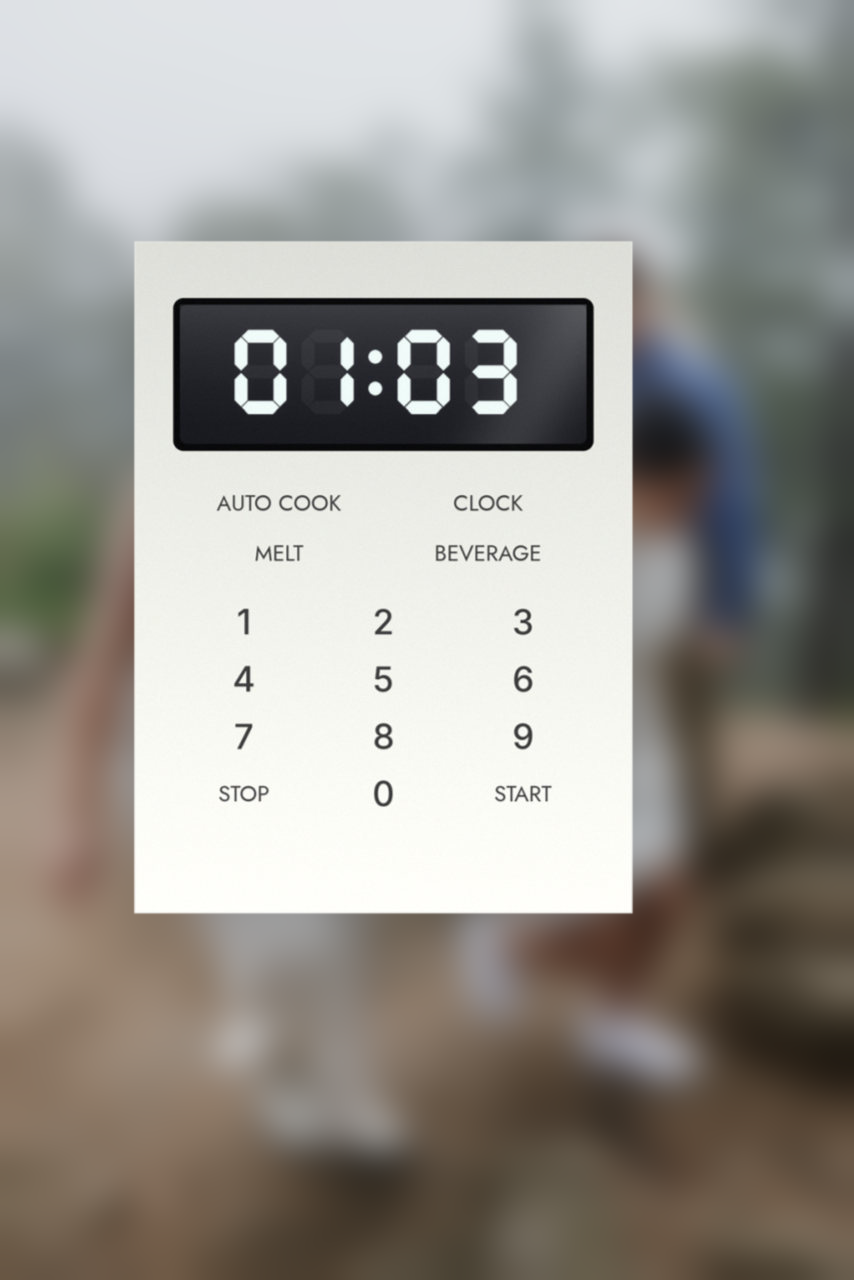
{"hour": 1, "minute": 3}
